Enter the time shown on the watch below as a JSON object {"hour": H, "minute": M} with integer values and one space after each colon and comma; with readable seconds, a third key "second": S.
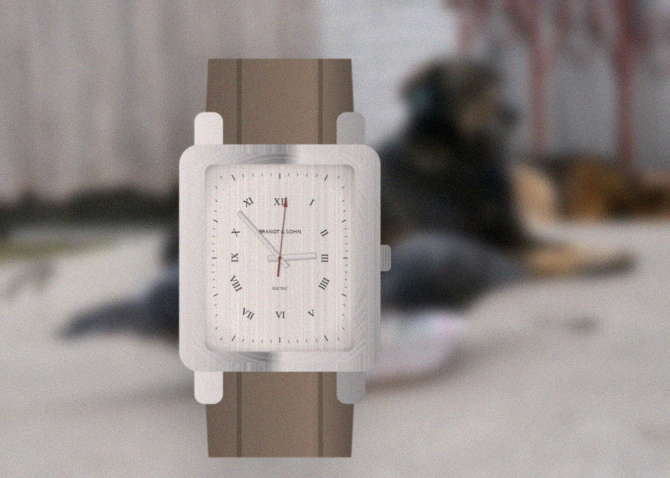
{"hour": 2, "minute": 53, "second": 1}
